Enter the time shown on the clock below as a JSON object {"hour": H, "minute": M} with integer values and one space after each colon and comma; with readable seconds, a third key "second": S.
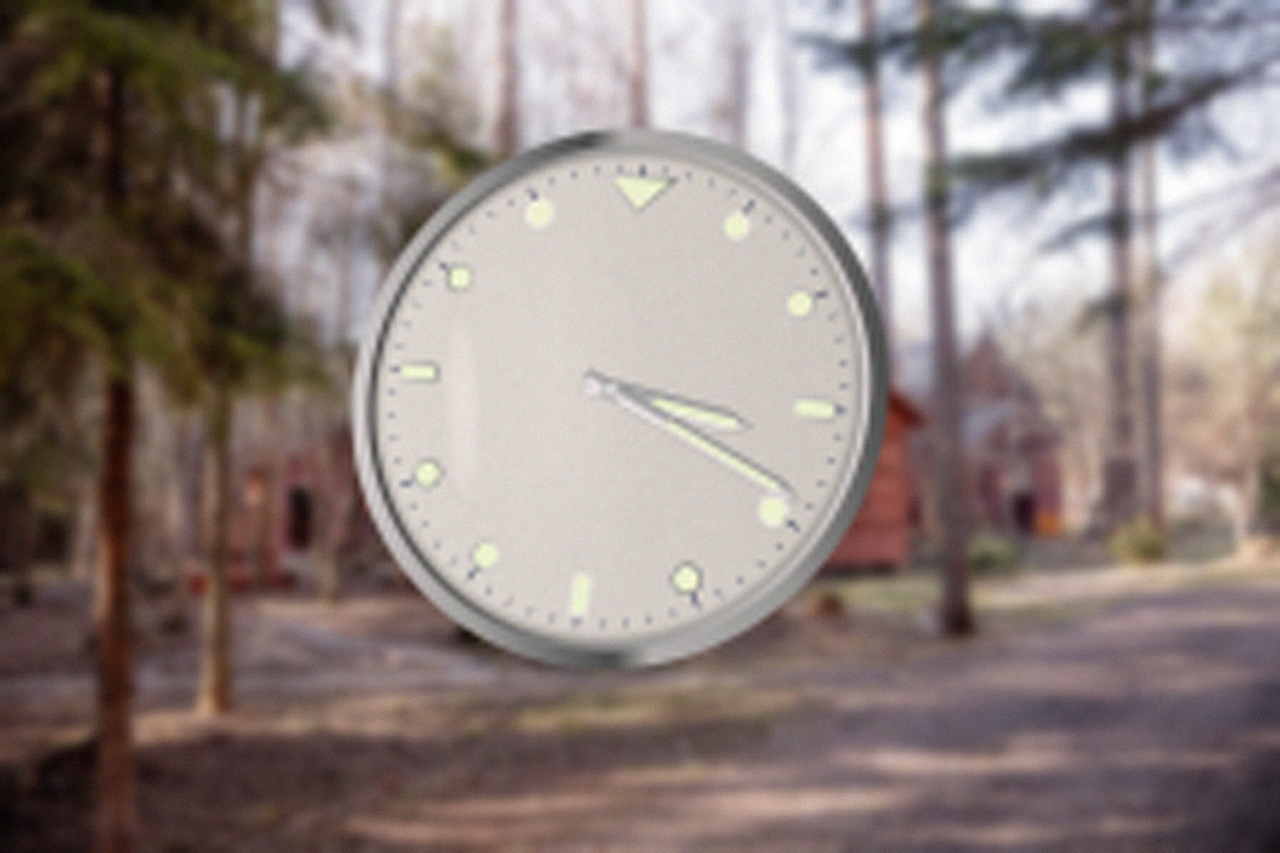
{"hour": 3, "minute": 19}
